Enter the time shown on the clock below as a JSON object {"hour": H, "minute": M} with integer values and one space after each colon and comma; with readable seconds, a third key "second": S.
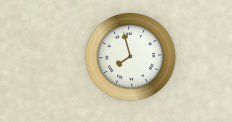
{"hour": 7, "minute": 58}
